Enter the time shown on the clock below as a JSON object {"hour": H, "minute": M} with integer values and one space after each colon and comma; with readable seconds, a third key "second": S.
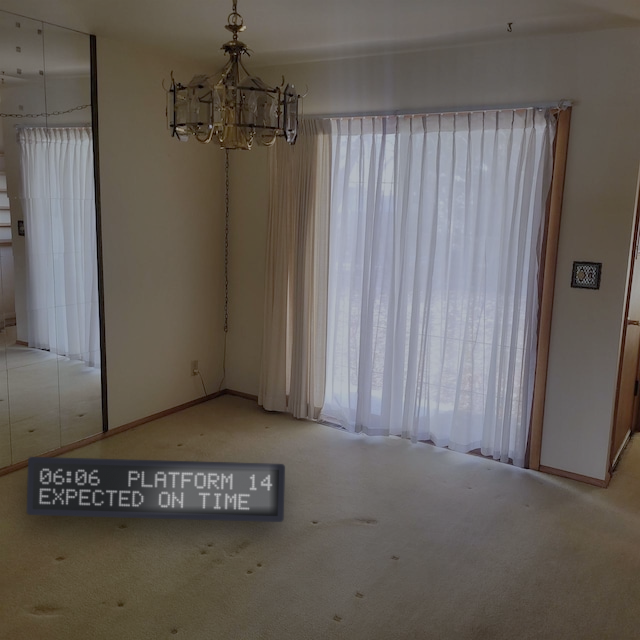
{"hour": 6, "minute": 6}
